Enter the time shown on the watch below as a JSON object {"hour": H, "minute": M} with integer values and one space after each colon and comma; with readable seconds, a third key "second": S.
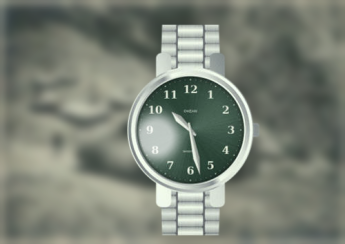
{"hour": 10, "minute": 28}
